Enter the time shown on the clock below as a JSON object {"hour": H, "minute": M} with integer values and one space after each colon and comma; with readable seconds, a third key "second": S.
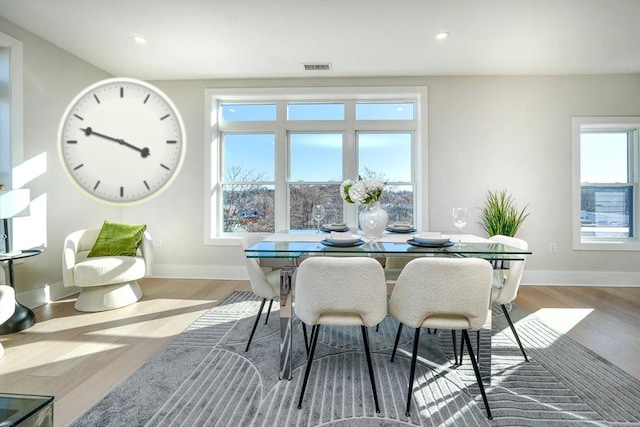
{"hour": 3, "minute": 48}
